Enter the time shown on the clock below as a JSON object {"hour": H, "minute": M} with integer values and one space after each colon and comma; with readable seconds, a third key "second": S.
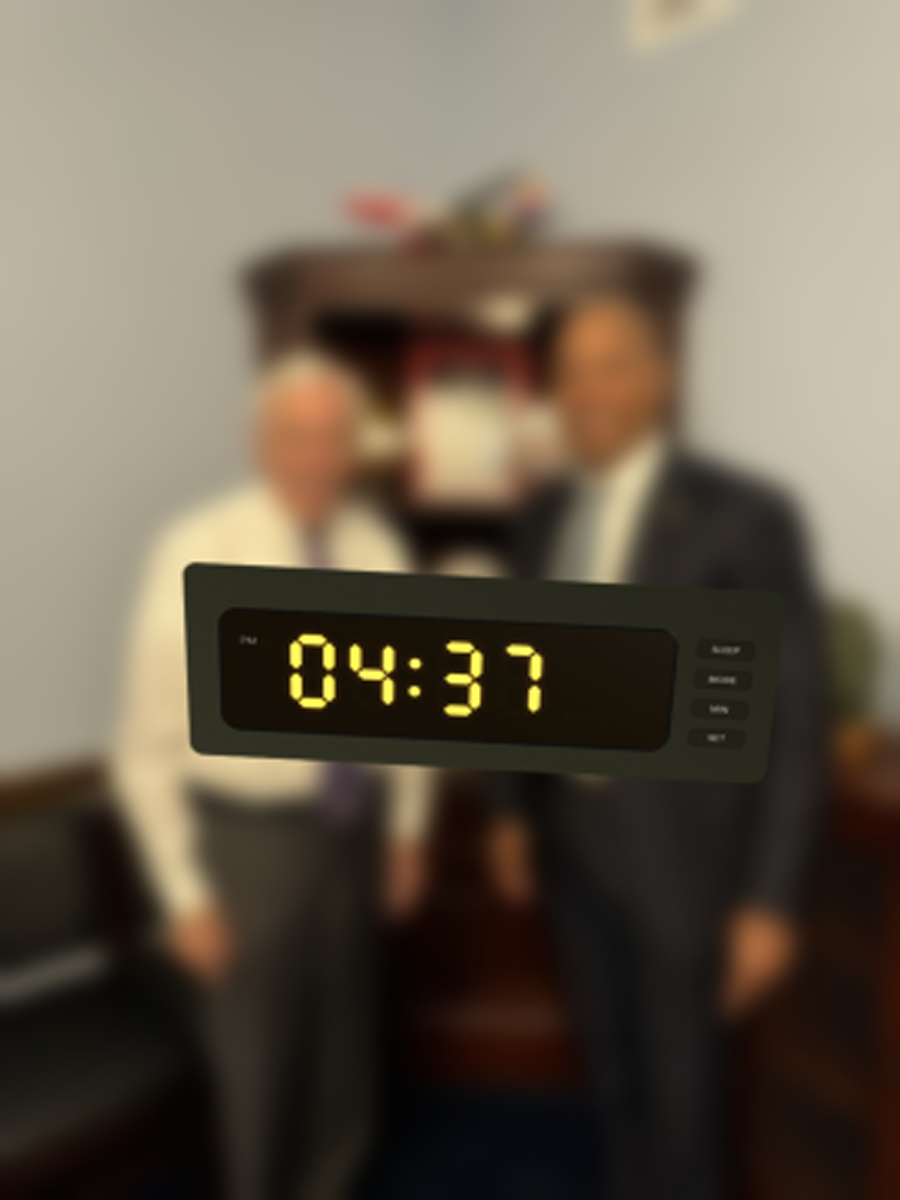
{"hour": 4, "minute": 37}
